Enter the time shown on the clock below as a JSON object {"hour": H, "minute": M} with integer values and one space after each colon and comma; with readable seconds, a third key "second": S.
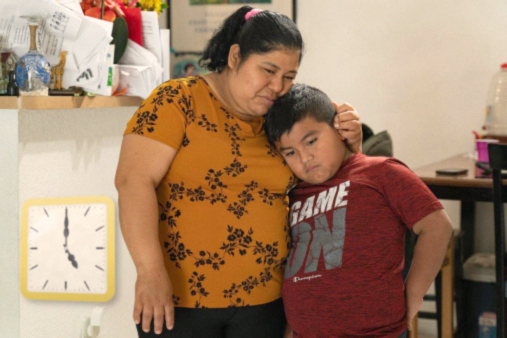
{"hour": 5, "minute": 0}
